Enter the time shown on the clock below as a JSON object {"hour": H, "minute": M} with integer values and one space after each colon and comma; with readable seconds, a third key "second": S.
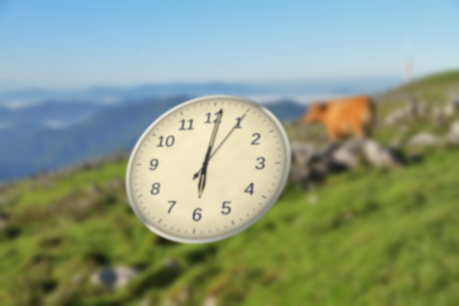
{"hour": 6, "minute": 1, "second": 5}
